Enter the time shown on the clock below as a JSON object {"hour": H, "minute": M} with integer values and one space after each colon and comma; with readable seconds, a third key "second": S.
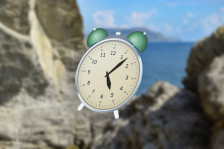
{"hour": 5, "minute": 7}
